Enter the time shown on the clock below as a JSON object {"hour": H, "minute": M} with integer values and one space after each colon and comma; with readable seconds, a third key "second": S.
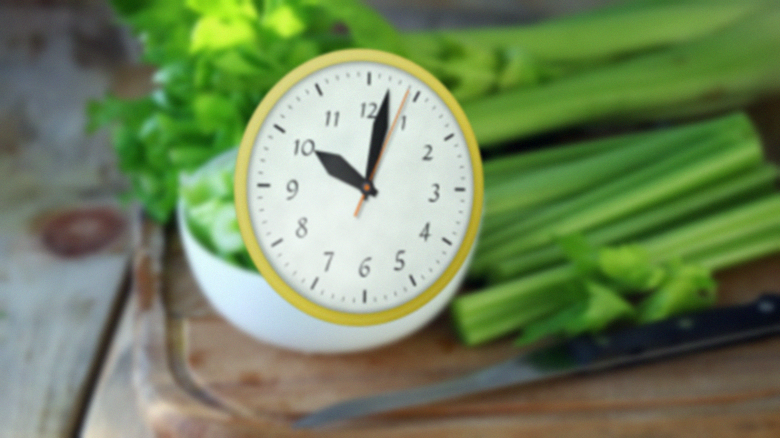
{"hour": 10, "minute": 2, "second": 4}
